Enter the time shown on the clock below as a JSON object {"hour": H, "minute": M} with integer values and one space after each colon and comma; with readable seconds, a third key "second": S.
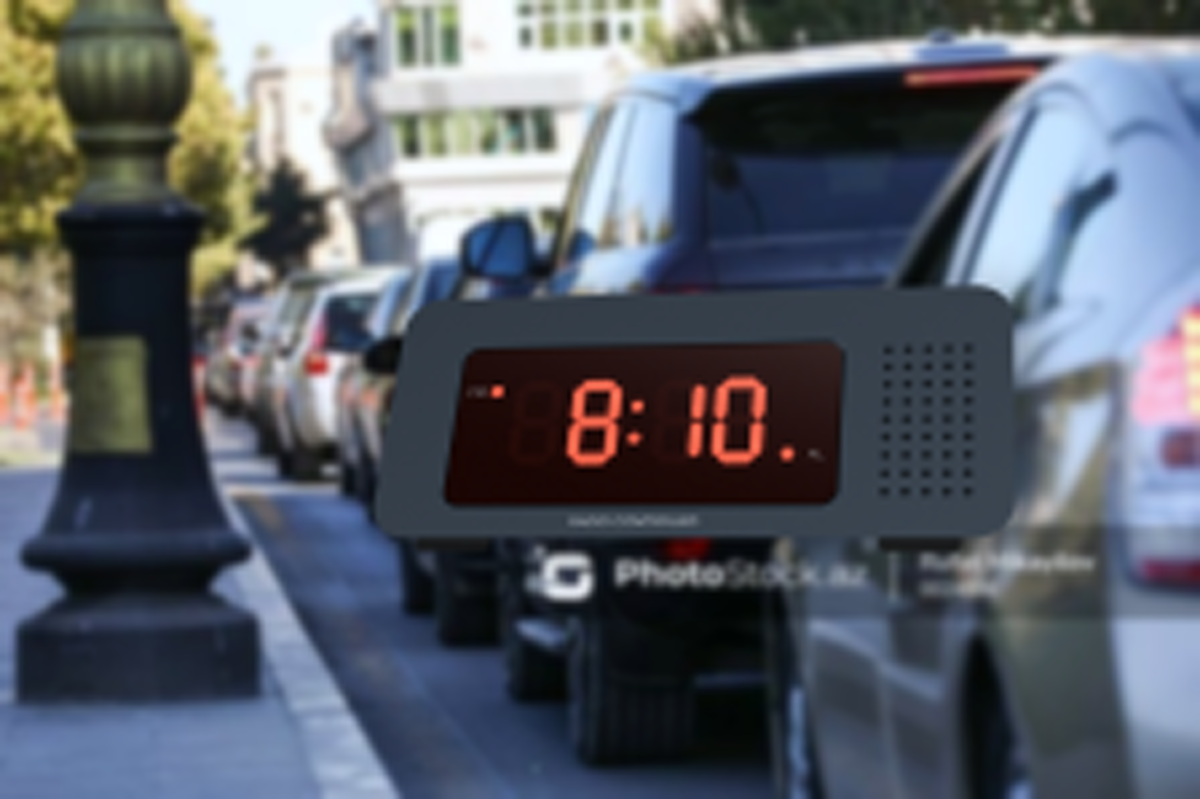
{"hour": 8, "minute": 10}
